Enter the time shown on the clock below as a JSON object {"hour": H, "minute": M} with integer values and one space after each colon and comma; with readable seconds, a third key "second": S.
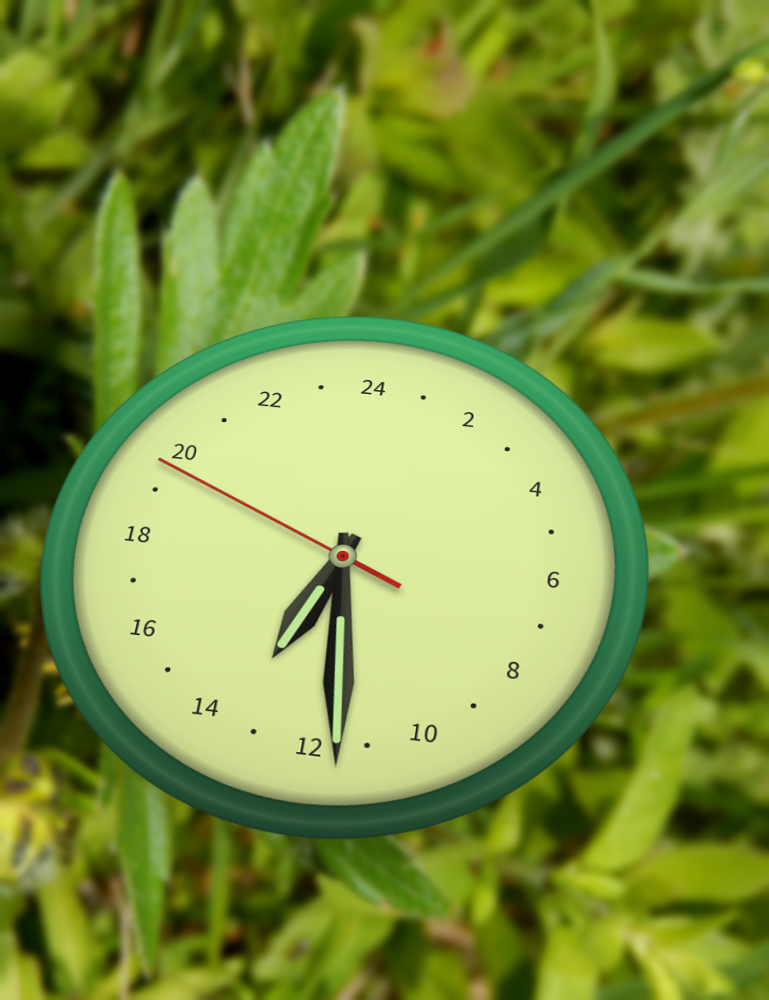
{"hour": 13, "minute": 28, "second": 49}
